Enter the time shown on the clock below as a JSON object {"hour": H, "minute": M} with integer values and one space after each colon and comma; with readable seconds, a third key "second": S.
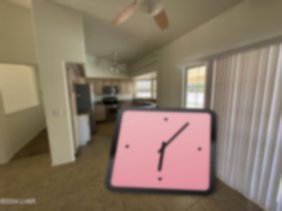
{"hour": 6, "minute": 6}
